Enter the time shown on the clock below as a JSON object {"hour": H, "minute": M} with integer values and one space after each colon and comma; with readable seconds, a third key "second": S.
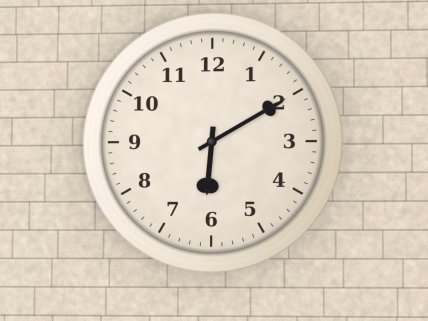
{"hour": 6, "minute": 10}
